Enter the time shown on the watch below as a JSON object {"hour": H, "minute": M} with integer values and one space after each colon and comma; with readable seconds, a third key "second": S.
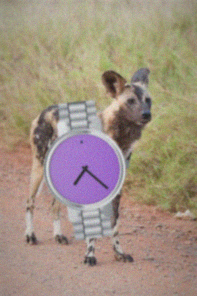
{"hour": 7, "minute": 23}
